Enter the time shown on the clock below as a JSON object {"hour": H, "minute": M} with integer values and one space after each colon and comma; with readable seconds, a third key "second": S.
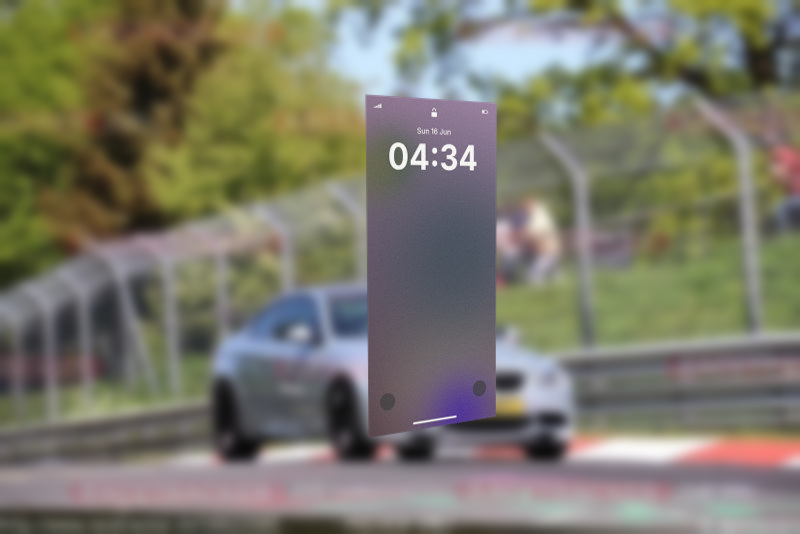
{"hour": 4, "minute": 34}
